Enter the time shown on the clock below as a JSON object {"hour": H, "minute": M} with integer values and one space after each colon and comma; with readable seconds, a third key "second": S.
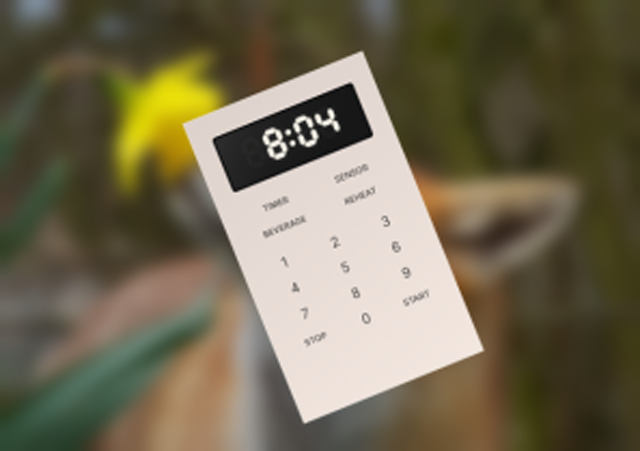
{"hour": 8, "minute": 4}
